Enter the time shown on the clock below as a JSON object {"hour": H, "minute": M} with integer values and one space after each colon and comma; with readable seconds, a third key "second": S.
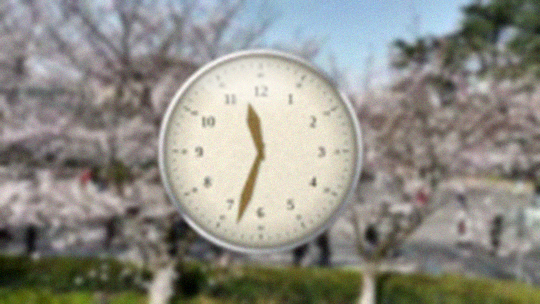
{"hour": 11, "minute": 33}
